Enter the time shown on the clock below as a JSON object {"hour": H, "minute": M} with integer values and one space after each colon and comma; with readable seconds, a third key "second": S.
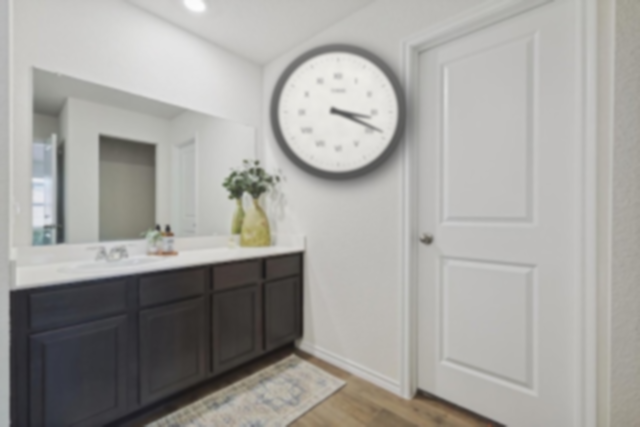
{"hour": 3, "minute": 19}
